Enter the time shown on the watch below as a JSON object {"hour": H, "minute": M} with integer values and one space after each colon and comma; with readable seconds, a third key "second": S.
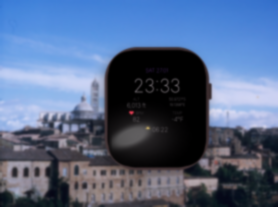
{"hour": 23, "minute": 33}
